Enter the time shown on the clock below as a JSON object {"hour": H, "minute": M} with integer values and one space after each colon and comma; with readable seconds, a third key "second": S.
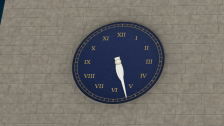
{"hour": 5, "minute": 27}
